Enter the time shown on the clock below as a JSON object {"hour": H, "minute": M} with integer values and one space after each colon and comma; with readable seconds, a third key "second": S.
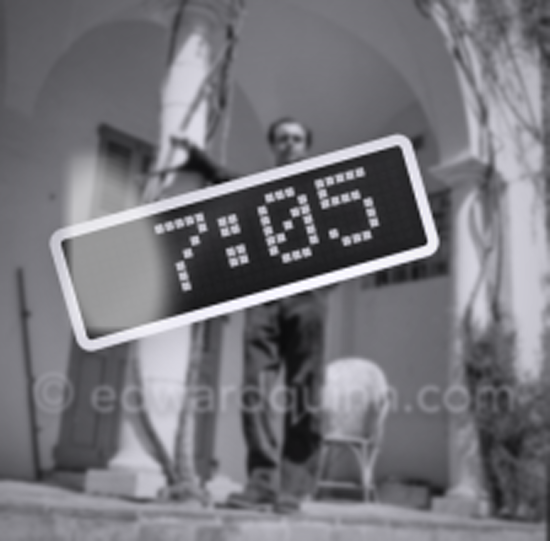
{"hour": 7, "minute": 5}
